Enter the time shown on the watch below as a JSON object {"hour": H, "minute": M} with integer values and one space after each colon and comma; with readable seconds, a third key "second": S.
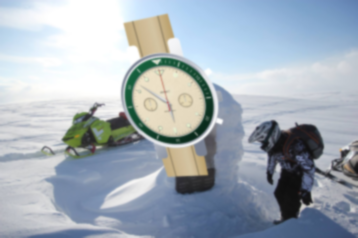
{"hour": 5, "minute": 52}
